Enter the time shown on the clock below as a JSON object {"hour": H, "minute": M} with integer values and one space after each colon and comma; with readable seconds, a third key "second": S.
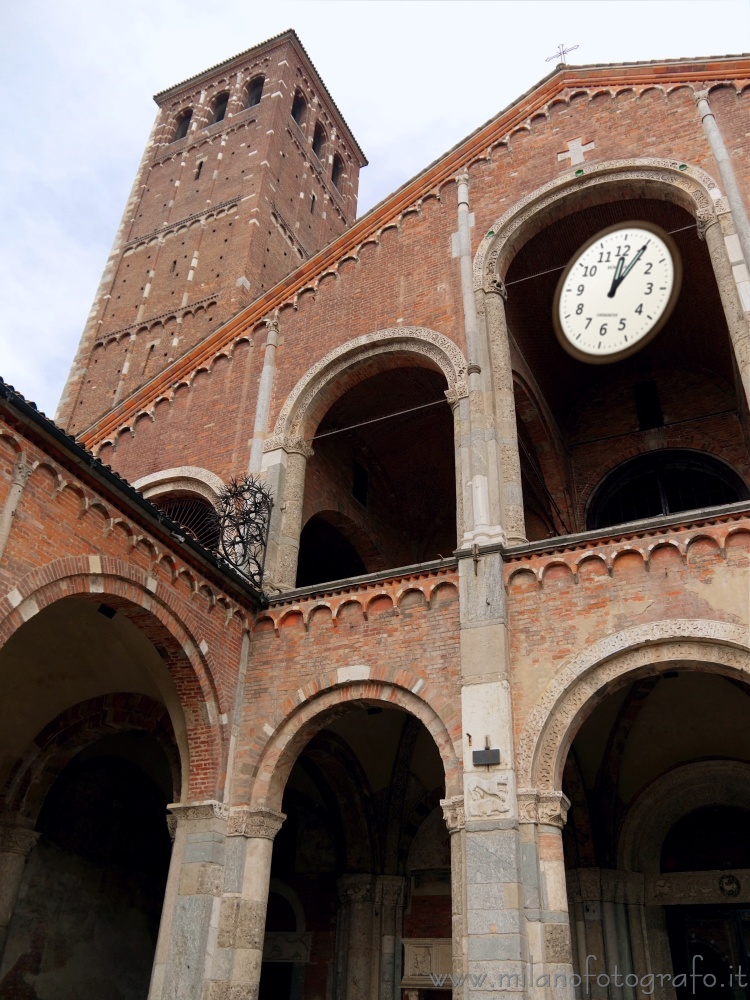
{"hour": 12, "minute": 5}
